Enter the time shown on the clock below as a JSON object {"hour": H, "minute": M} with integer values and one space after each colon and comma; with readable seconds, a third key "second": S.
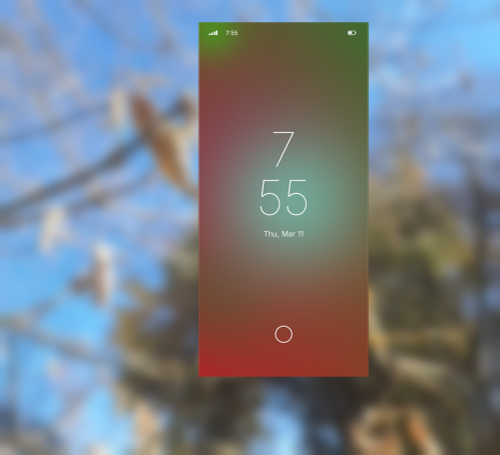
{"hour": 7, "minute": 55}
